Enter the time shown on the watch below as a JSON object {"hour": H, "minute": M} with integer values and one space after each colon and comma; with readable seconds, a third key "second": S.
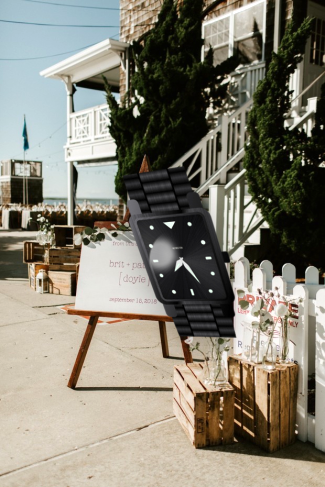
{"hour": 7, "minute": 26}
